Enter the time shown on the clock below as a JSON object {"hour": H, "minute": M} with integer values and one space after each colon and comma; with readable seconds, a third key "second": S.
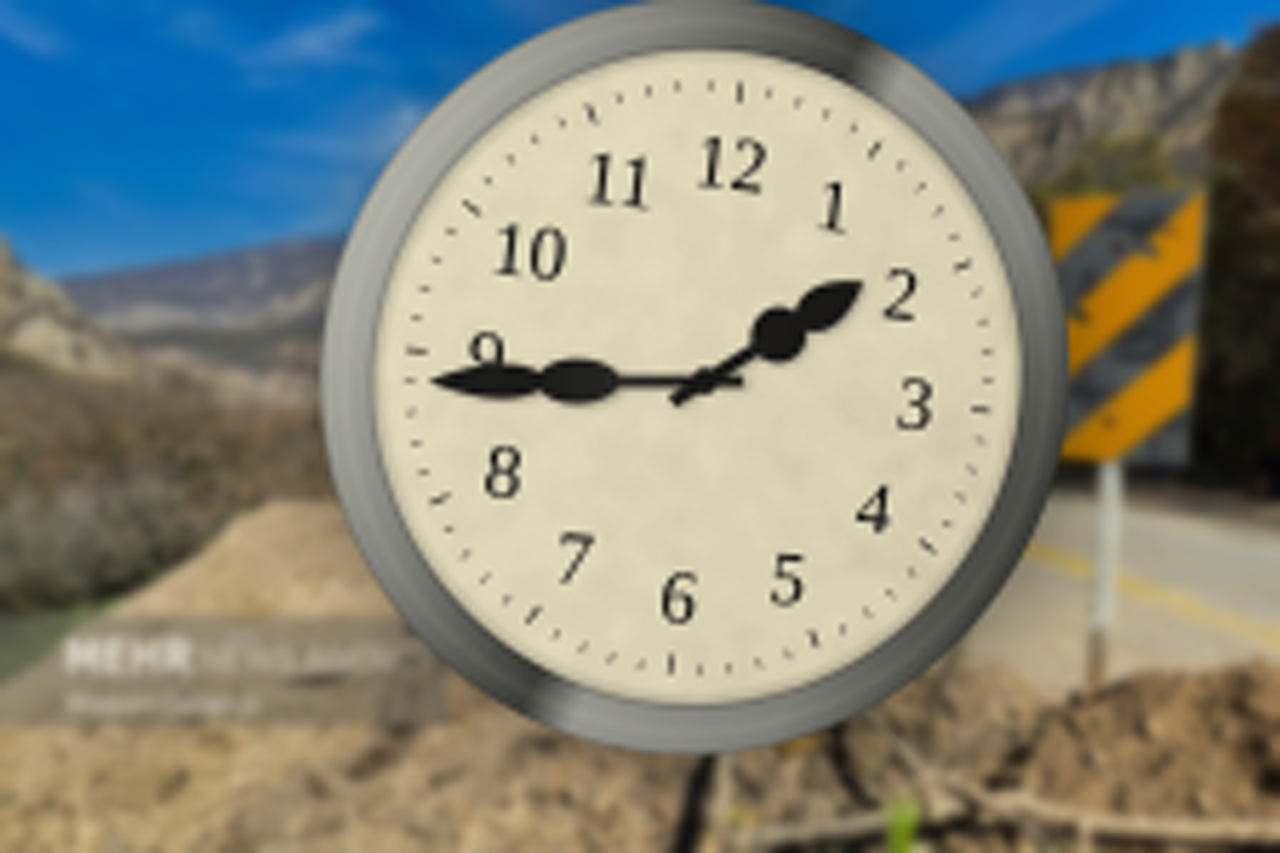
{"hour": 1, "minute": 44}
